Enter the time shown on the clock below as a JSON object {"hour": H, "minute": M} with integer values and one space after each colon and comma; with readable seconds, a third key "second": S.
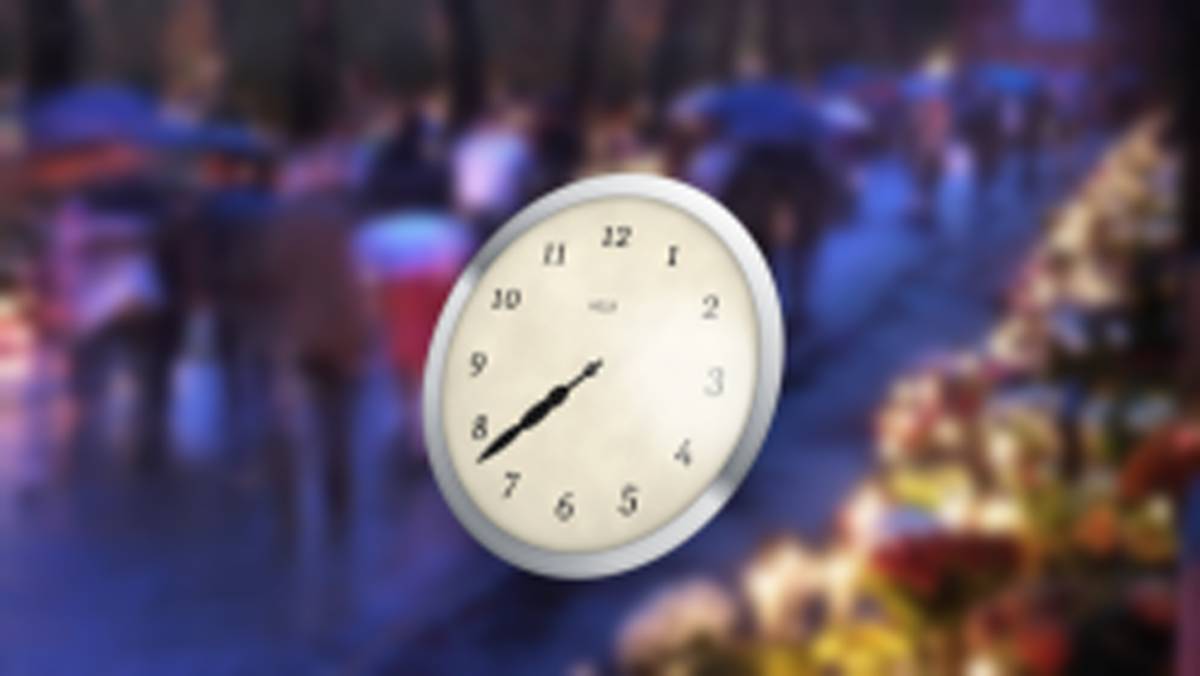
{"hour": 7, "minute": 38}
